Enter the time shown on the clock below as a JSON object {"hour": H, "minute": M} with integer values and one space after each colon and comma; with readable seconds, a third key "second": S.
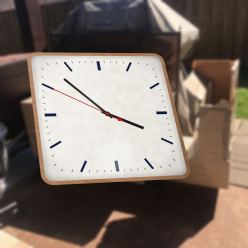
{"hour": 3, "minute": 52, "second": 50}
